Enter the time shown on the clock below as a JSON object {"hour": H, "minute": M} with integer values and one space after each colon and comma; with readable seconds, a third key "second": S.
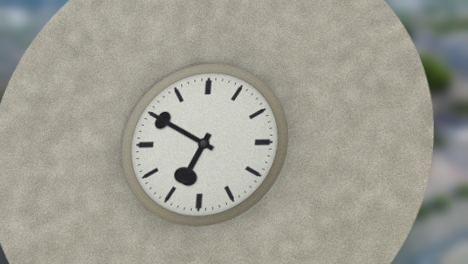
{"hour": 6, "minute": 50}
